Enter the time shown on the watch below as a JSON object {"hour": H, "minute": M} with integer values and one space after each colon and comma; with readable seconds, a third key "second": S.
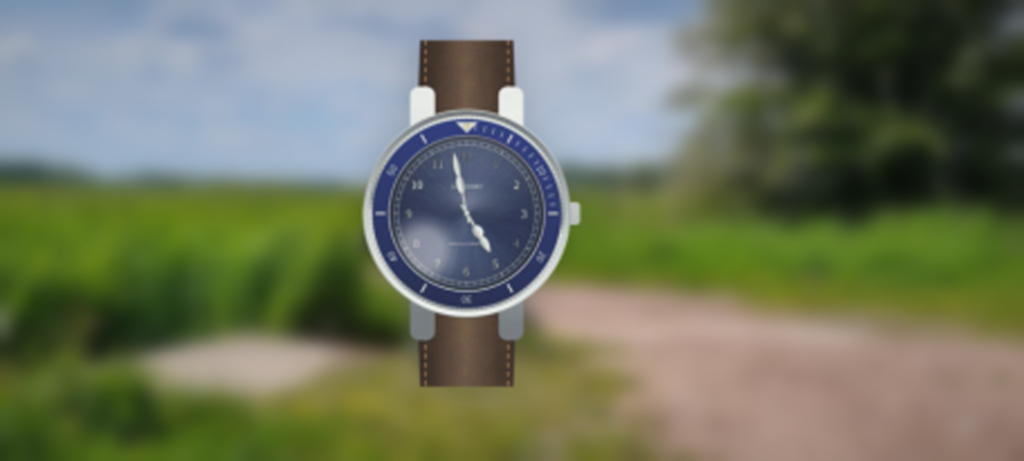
{"hour": 4, "minute": 58}
